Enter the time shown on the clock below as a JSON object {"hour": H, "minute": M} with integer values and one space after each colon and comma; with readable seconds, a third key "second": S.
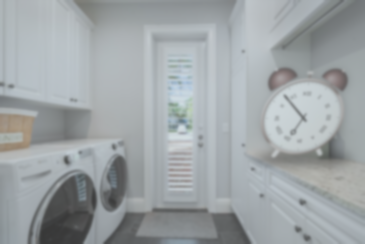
{"hour": 6, "minute": 53}
